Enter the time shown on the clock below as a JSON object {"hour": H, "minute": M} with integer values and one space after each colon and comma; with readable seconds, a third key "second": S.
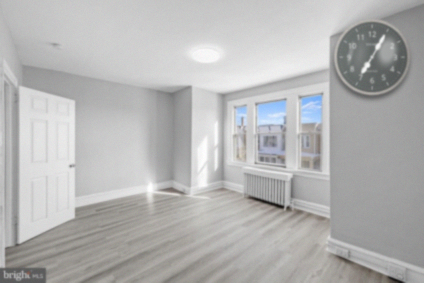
{"hour": 7, "minute": 5}
